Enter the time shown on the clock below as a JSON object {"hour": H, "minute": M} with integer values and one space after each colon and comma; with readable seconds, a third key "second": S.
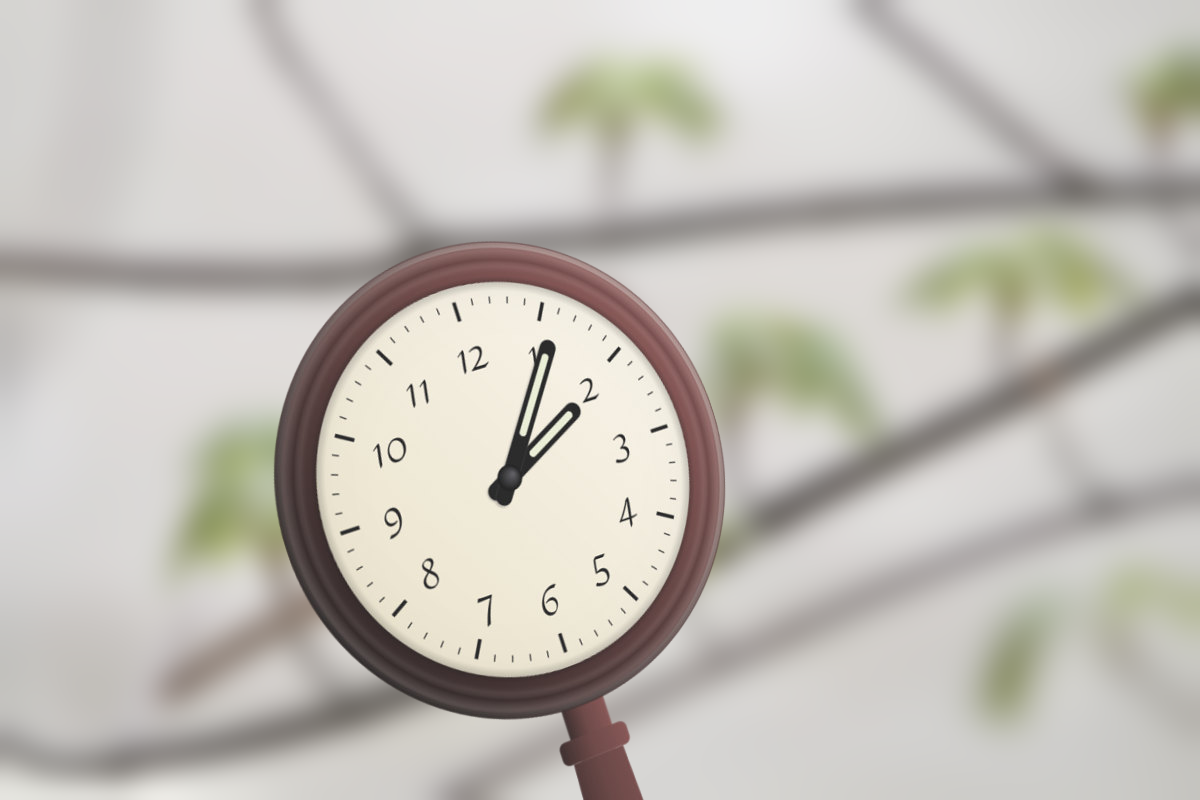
{"hour": 2, "minute": 6}
